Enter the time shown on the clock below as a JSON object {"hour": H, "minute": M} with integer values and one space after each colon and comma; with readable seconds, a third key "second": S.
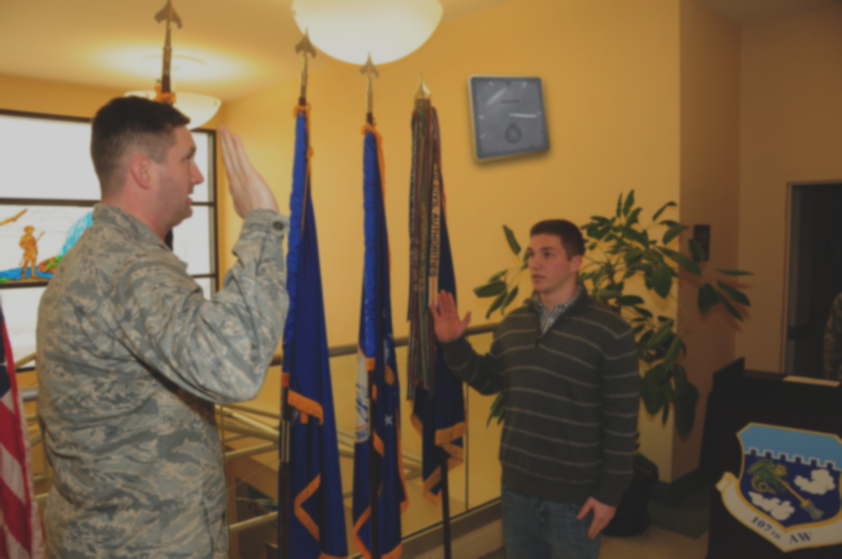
{"hour": 3, "minute": 16}
